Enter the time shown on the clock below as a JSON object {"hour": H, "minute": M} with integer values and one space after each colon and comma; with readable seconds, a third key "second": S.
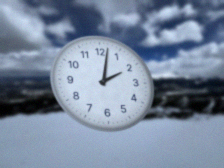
{"hour": 2, "minute": 2}
